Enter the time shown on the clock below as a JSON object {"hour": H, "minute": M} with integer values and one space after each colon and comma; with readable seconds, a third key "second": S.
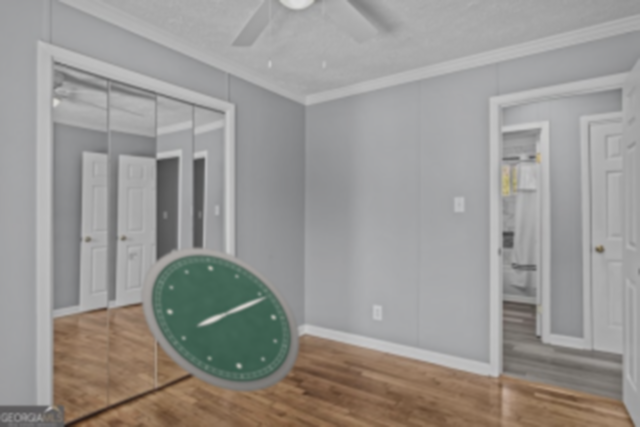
{"hour": 8, "minute": 11}
